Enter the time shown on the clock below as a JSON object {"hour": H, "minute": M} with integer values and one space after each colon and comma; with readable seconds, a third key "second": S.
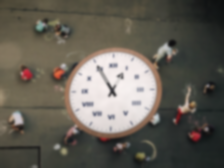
{"hour": 12, "minute": 55}
